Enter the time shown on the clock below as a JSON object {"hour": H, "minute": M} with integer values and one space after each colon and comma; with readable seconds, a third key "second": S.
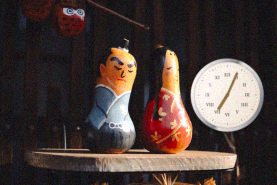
{"hour": 7, "minute": 4}
